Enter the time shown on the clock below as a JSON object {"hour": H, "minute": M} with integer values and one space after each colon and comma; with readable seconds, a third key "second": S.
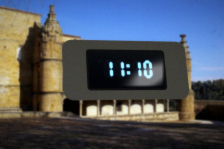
{"hour": 11, "minute": 10}
